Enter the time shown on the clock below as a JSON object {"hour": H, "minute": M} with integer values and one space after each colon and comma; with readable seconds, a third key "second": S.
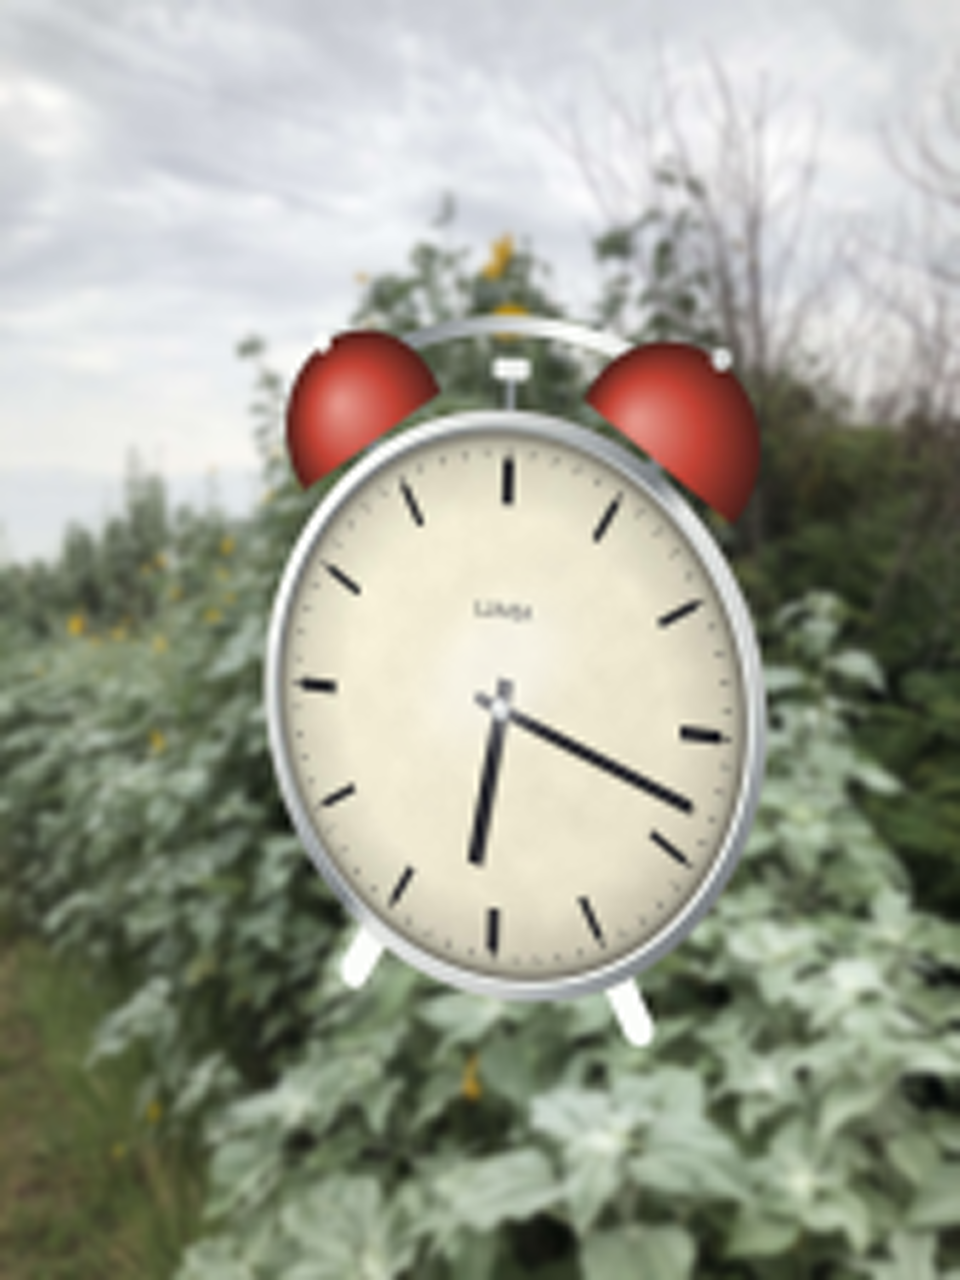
{"hour": 6, "minute": 18}
